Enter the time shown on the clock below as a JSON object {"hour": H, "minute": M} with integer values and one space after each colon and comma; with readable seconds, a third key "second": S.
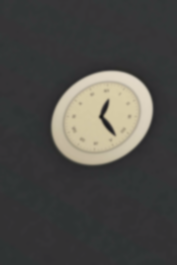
{"hour": 12, "minute": 23}
